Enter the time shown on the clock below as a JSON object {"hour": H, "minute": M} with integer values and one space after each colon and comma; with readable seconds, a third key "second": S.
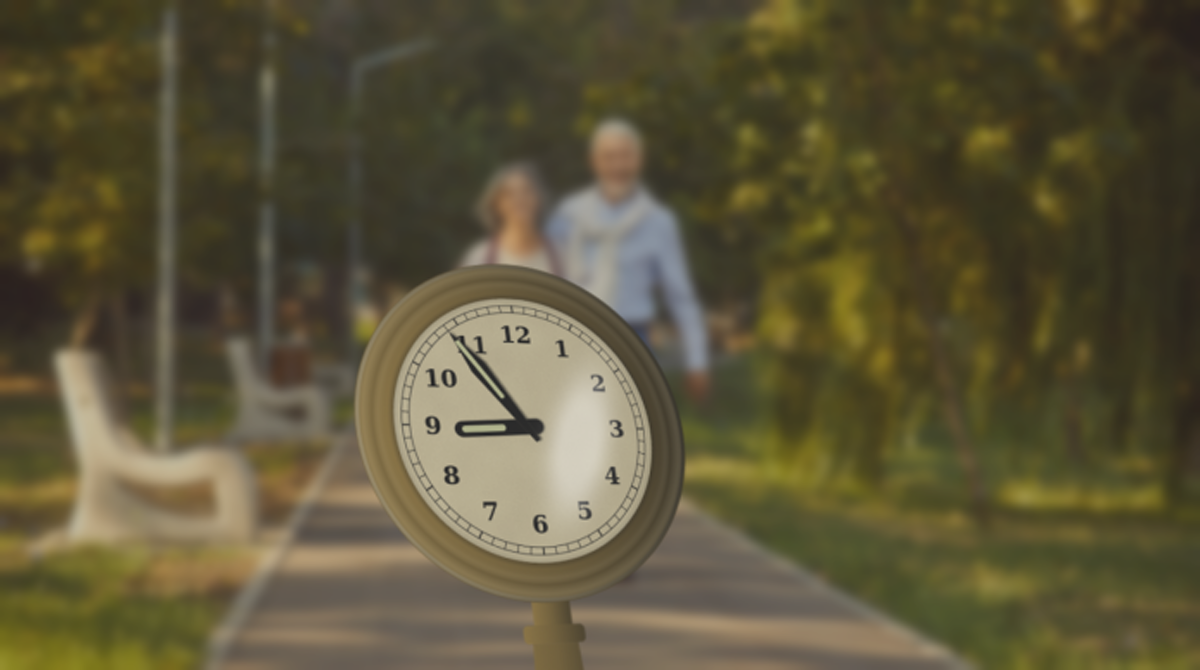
{"hour": 8, "minute": 54}
